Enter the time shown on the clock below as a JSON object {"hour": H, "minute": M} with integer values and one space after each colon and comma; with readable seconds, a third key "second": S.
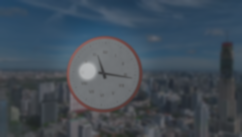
{"hour": 11, "minute": 16}
